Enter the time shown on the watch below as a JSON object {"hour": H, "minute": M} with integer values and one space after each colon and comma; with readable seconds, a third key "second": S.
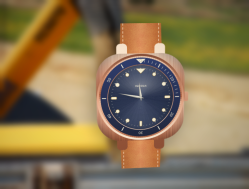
{"hour": 11, "minute": 47}
